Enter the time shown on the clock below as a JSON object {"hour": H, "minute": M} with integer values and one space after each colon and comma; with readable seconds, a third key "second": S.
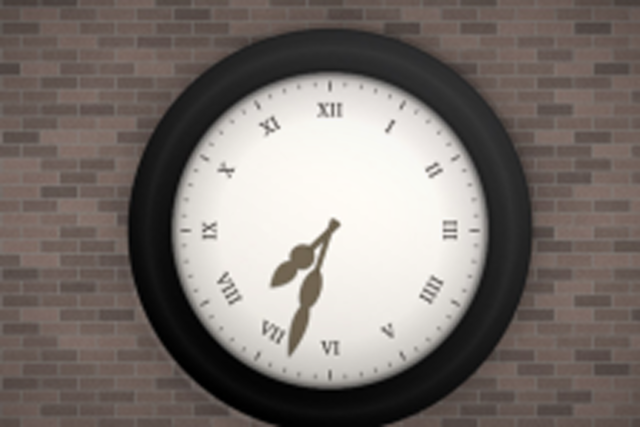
{"hour": 7, "minute": 33}
